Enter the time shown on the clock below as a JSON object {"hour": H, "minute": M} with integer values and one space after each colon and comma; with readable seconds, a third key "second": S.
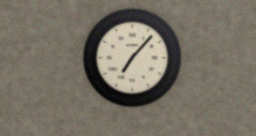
{"hour": 7, "minute": 7}
